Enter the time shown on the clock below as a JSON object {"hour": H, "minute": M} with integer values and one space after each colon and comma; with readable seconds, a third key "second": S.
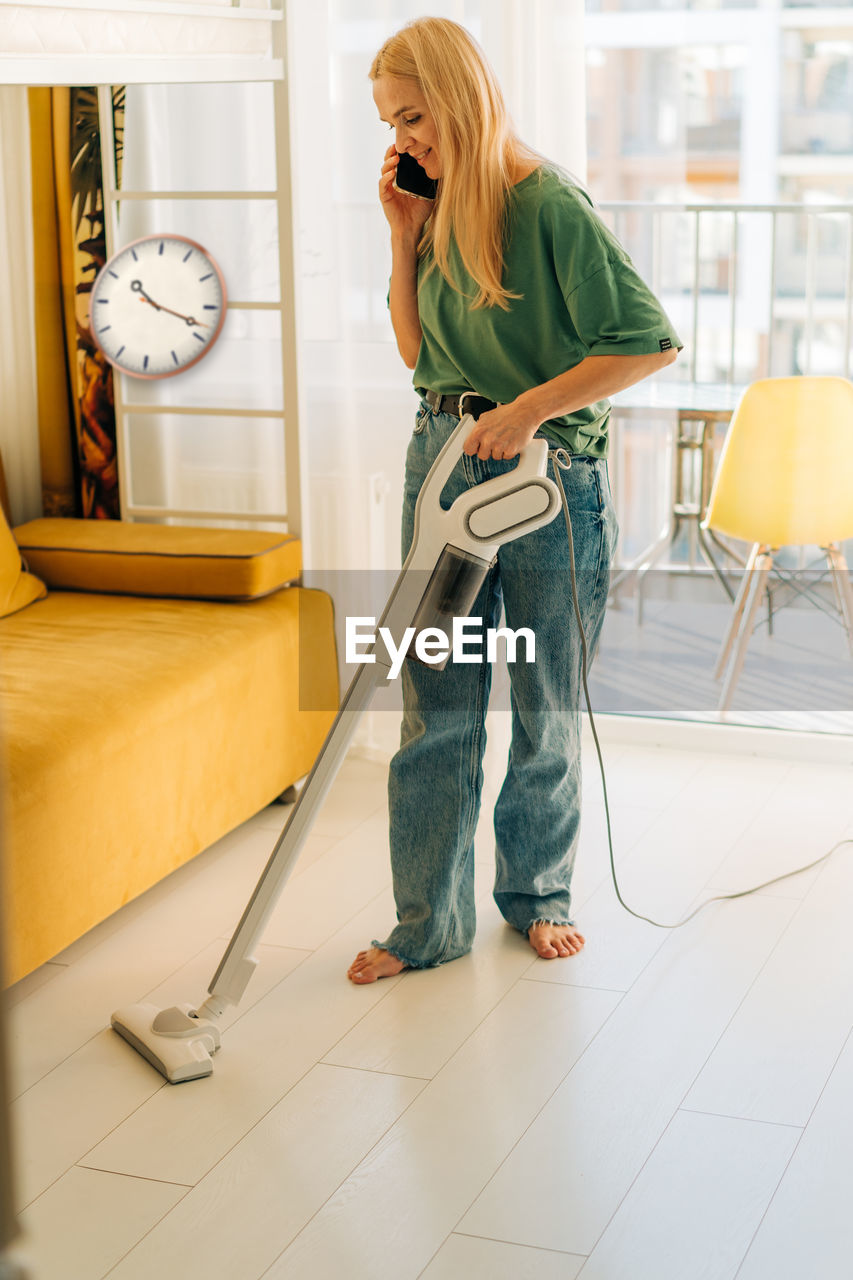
{"hour": 10, "minute": 18, "second": 18}
